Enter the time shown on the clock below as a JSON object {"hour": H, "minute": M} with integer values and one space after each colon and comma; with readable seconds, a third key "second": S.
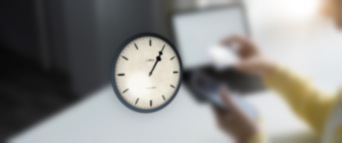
{"hour": 1, "minute": 5}
